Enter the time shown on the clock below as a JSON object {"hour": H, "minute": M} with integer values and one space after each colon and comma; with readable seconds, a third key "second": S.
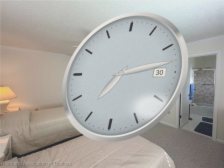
{"hour": 7, "minute": 13}
